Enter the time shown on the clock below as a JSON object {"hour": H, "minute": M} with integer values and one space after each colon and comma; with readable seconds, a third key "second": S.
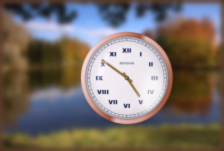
{"hour": 4, "minute": 51}
